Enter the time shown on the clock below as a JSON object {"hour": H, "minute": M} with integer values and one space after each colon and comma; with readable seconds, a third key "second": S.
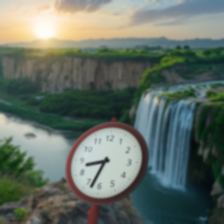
{"hour": 8, "minute": 33}
